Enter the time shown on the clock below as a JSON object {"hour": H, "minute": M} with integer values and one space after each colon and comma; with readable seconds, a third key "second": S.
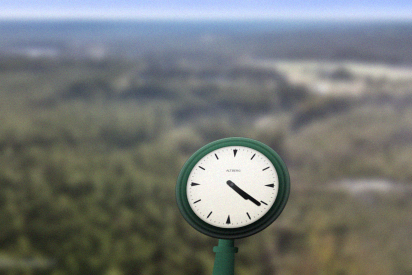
{"hour": 4, "minute": 21}
